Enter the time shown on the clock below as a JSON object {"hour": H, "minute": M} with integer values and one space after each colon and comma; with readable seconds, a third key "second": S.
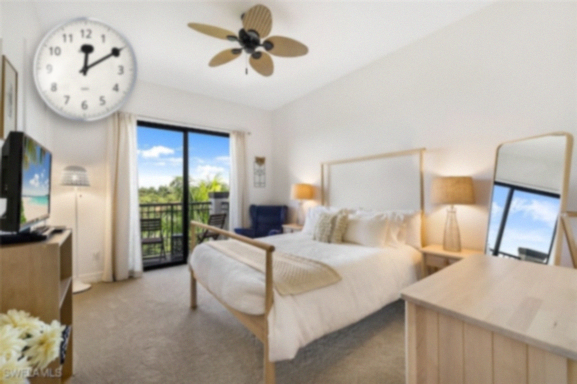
{"hour": 12, "minute": 10}
